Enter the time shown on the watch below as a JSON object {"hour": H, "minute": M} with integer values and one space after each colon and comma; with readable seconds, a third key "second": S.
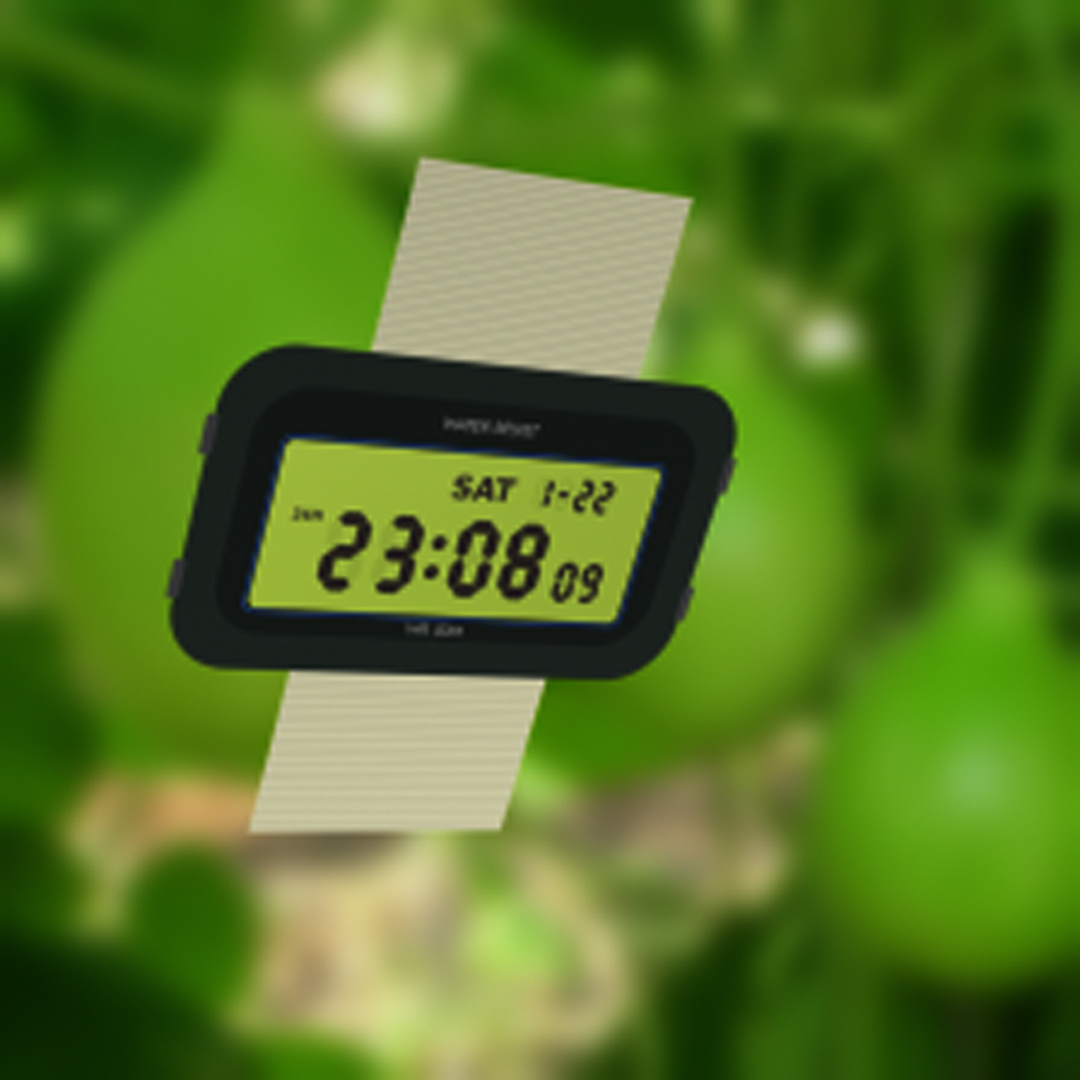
{"hour": 23, "minute": 8, "second": 9}
